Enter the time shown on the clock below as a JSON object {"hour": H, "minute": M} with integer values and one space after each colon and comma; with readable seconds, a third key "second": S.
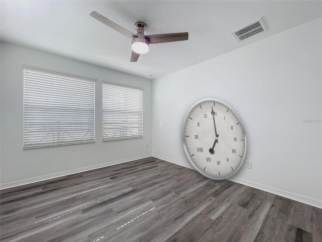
{"hour": 6, "minute": 59}
